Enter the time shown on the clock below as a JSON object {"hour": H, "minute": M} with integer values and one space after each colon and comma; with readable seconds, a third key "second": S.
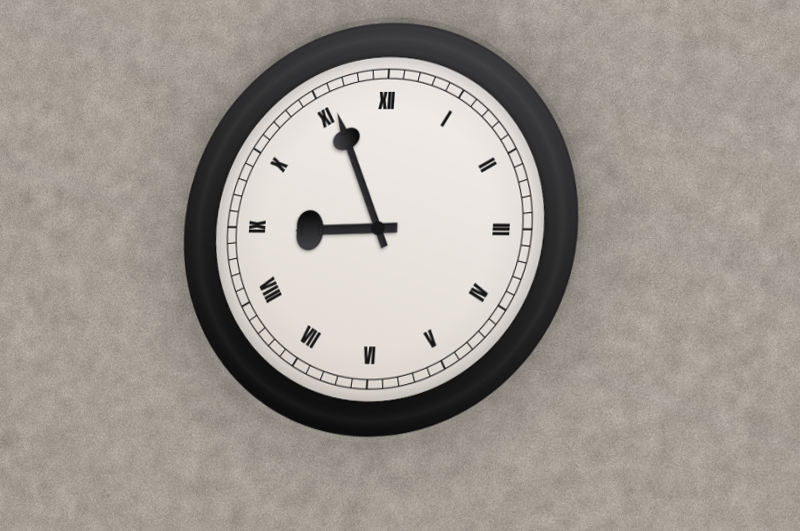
{"hour": 8, "minute": 56}
